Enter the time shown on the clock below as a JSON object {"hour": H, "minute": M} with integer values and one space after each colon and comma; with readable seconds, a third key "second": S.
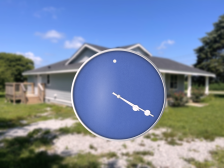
{"hour": 4, "minute": 21}
